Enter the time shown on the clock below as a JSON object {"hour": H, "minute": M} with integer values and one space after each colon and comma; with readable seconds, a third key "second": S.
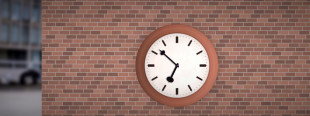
{"hour": 6, "minute": 52}
